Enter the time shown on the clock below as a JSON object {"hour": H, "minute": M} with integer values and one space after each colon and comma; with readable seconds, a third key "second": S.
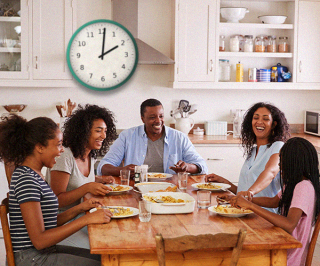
{"hour": 2, "minute": 1}
